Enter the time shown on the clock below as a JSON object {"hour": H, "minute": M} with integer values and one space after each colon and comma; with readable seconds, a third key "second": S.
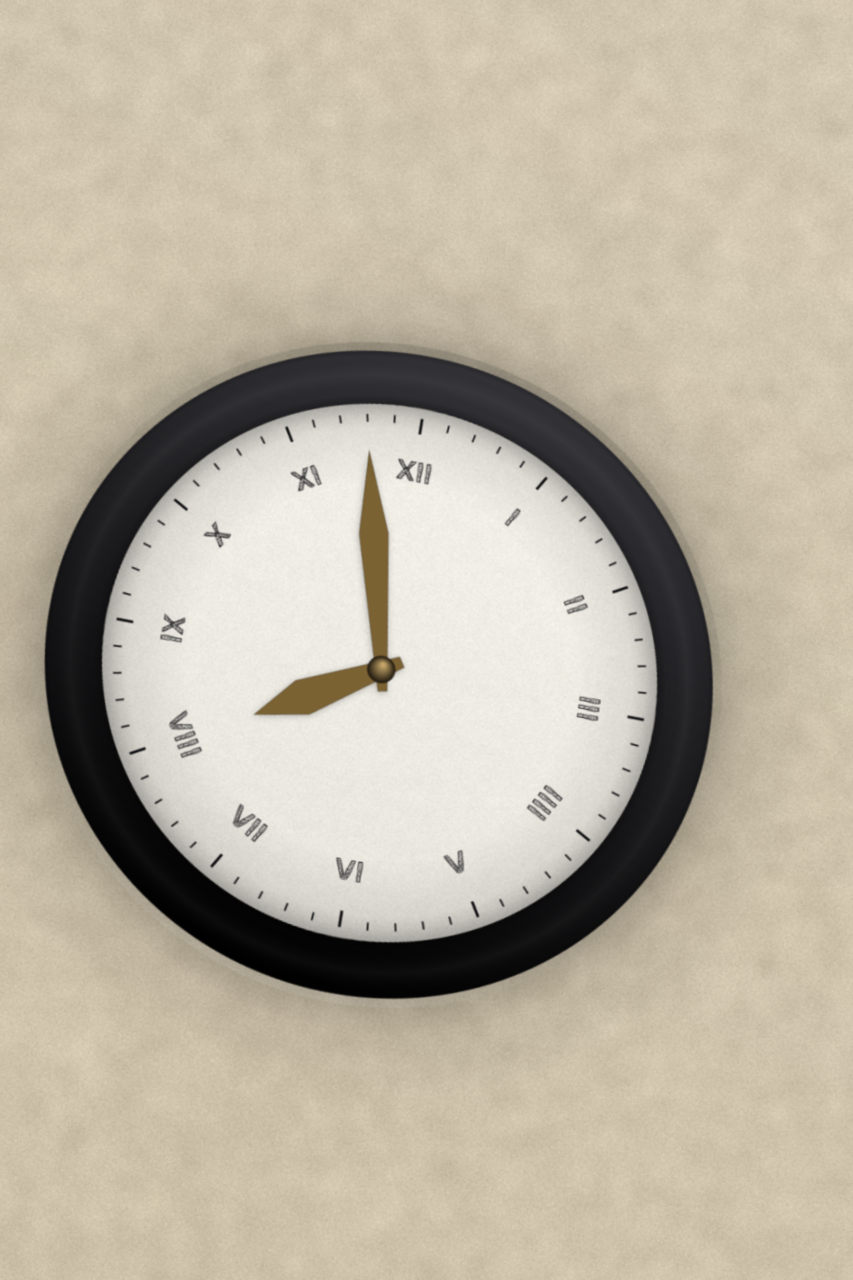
{"hour": 7, "minute": 58}
